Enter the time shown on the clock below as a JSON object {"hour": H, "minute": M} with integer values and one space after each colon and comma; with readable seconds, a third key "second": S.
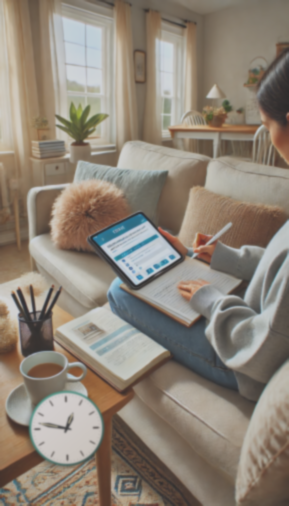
{"hour": 12, "minute": 47}
